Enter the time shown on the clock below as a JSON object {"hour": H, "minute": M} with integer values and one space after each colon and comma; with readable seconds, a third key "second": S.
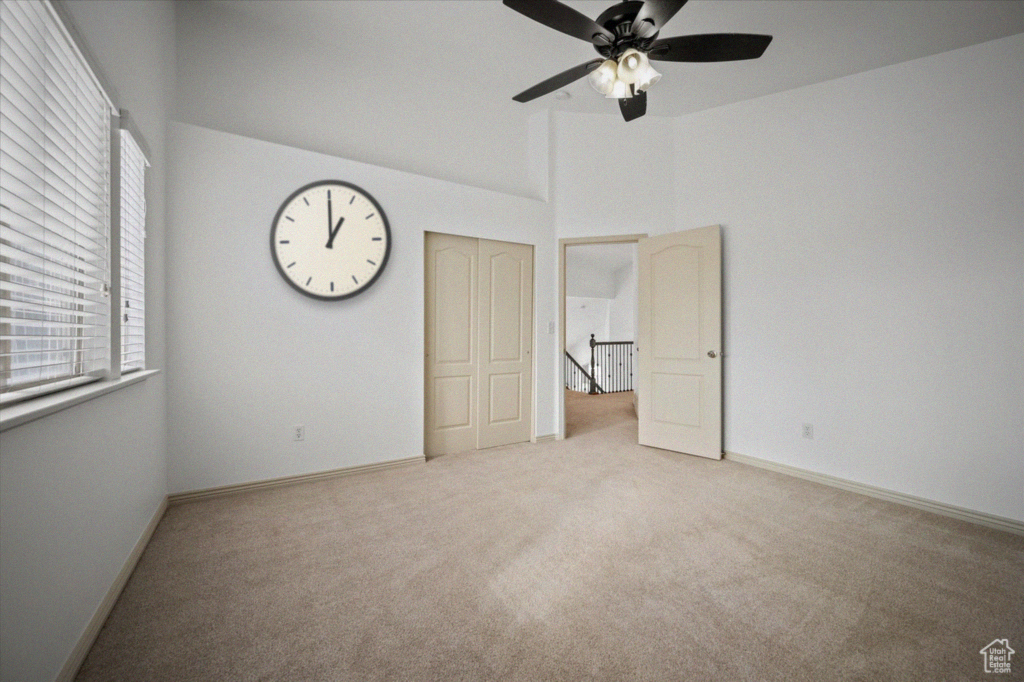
{"hour": 1, "minute": 0}
